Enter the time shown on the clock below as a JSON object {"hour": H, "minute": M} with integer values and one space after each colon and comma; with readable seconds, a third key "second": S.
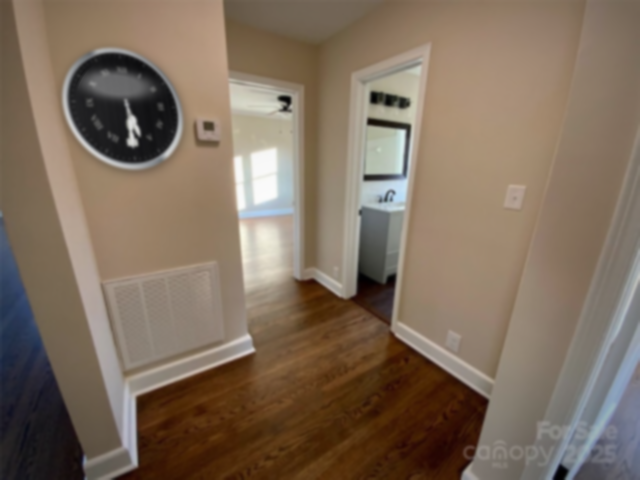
{"hour": 5, "minute": 30}
